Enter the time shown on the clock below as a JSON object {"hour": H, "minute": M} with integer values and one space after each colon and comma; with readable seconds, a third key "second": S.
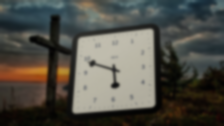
{"hour": 5, "minute": 49}
